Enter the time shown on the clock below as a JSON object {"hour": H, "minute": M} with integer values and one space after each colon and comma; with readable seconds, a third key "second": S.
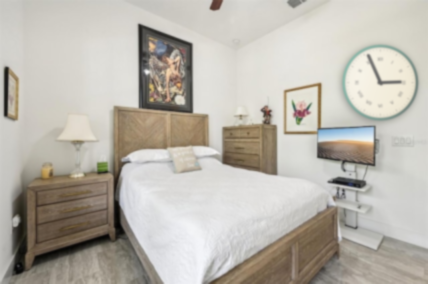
{"hour": 2, "minute": 56}
